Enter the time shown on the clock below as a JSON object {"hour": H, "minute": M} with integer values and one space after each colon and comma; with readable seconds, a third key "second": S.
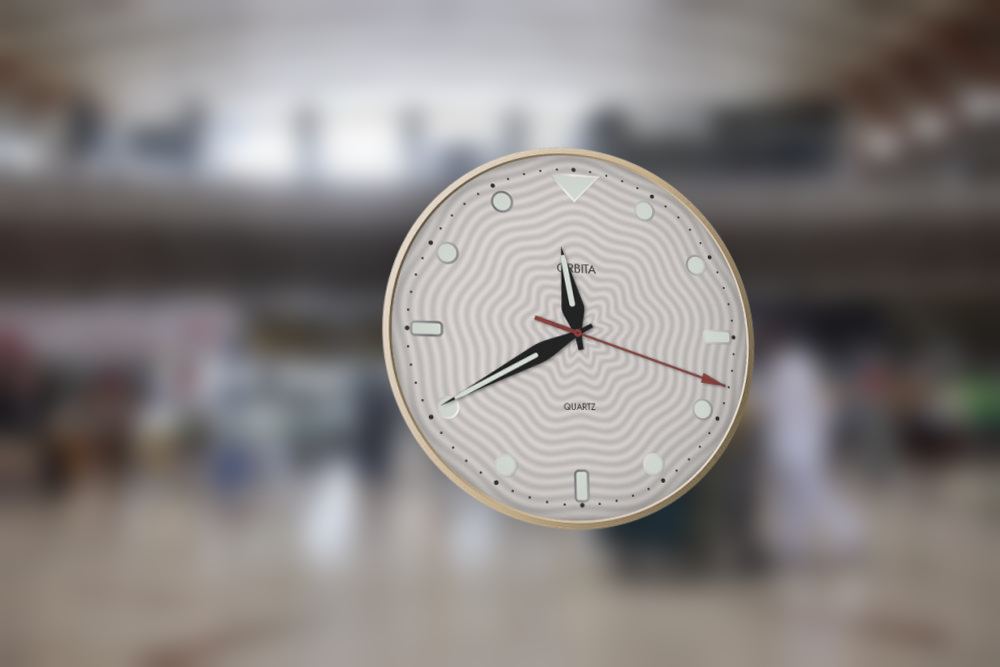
{"hour": 11, "minute": 40, "second": 18}
